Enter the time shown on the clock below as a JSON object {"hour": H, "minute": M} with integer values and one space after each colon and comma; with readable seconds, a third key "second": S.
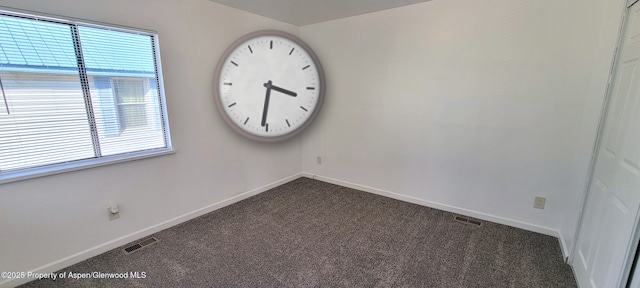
{"hour": 3, "minute": 31}
